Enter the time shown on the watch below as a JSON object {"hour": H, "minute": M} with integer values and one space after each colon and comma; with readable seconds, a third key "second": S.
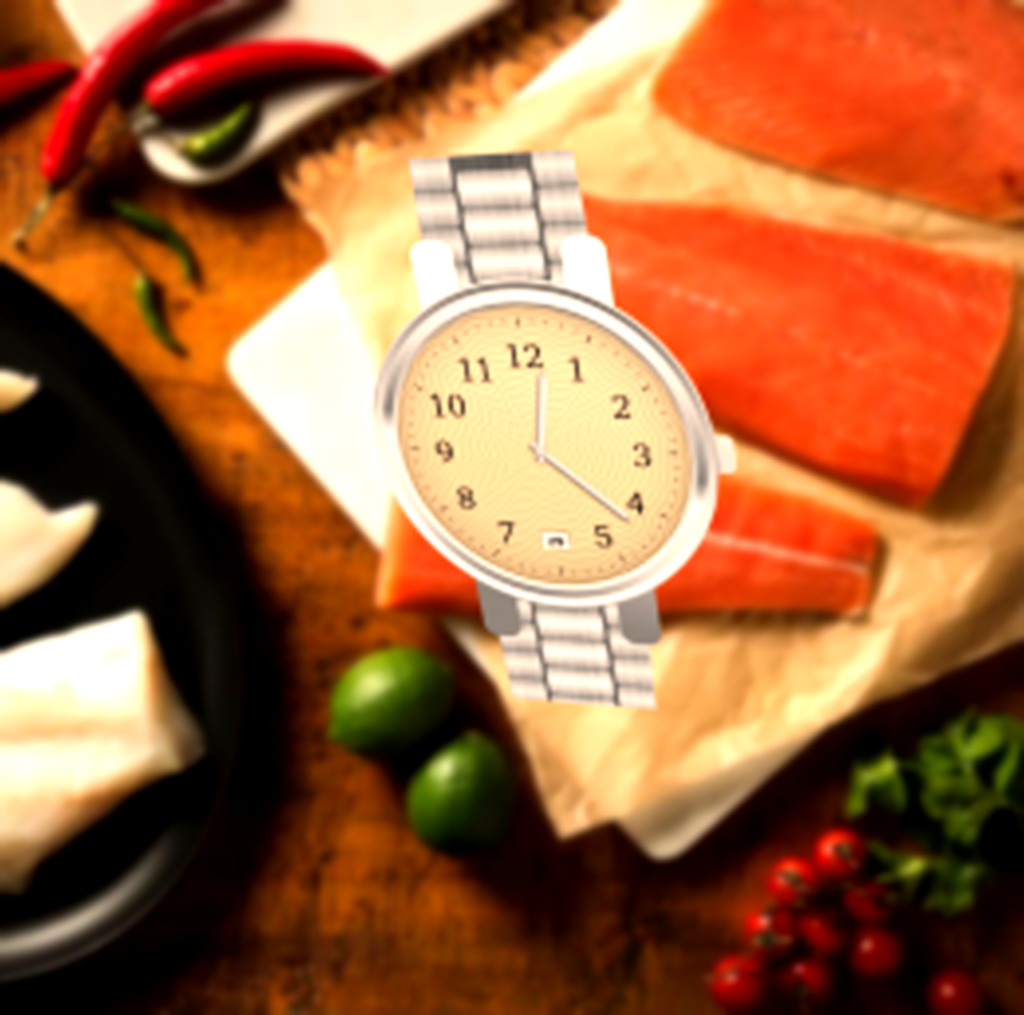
{"hour": 12, "minute": 22}
